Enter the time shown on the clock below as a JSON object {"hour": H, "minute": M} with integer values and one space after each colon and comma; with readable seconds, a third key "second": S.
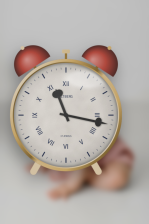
{"hour": 11, "minute": 17}
